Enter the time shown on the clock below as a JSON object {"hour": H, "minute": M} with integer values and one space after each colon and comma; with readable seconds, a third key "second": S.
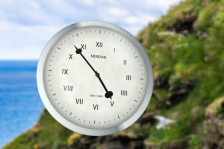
{"hour": 4, "minute": 53}
